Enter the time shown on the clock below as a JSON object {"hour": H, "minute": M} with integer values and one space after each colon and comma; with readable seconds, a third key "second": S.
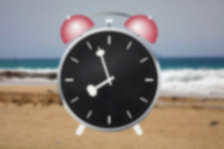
{"hour": 7, "minute": 57}
